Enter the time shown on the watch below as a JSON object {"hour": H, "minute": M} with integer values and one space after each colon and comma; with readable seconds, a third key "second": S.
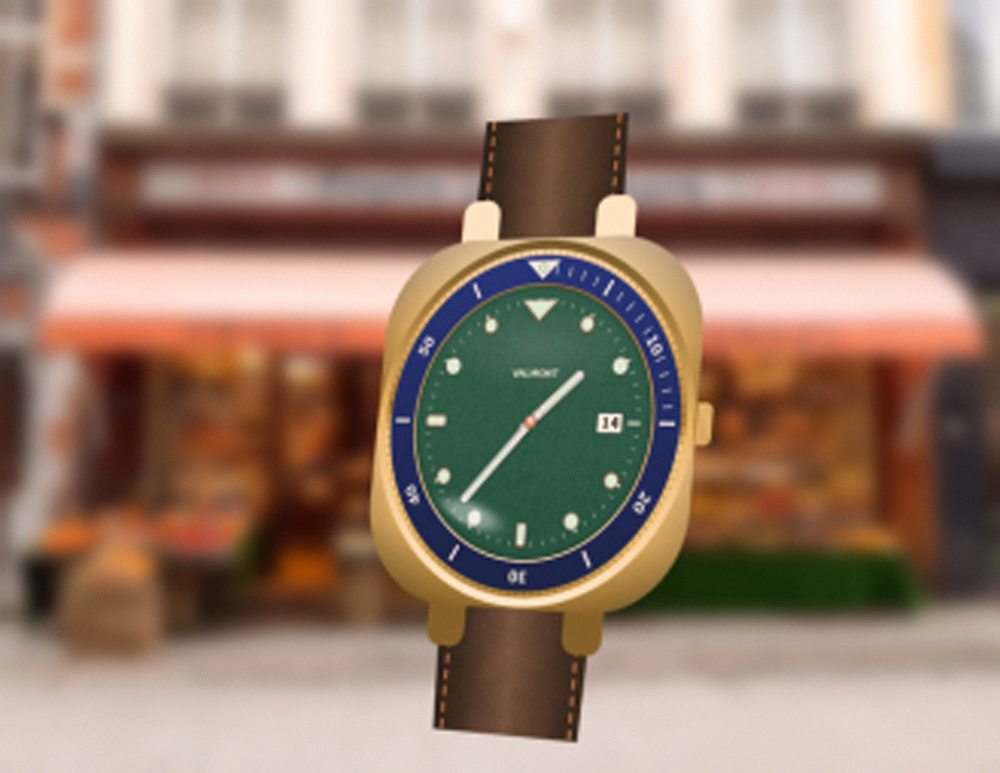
{"hour": 1, "minute": 37}
